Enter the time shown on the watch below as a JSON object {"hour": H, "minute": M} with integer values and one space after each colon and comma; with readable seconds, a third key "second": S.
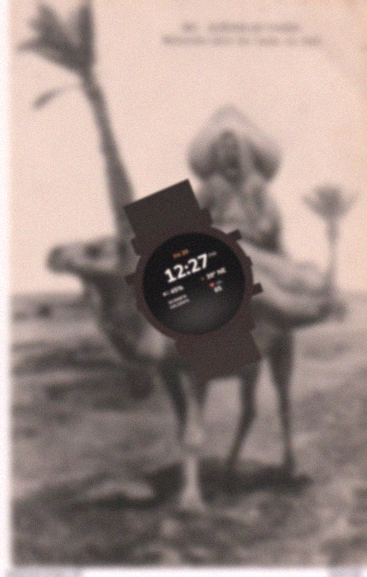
{"hour": 12, "minute": 27}
